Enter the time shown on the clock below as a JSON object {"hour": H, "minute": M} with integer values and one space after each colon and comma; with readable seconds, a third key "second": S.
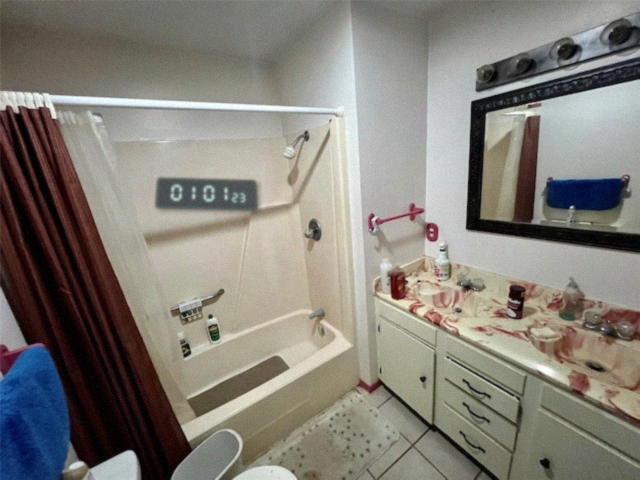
{"hour": 1, "minute": 1}
